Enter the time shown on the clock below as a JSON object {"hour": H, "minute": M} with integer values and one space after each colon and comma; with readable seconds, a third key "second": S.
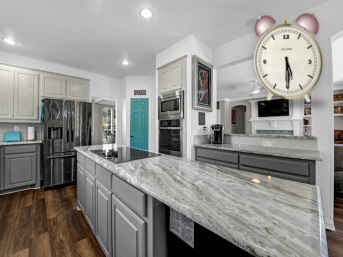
{"hour": 5, "minute": 30}
